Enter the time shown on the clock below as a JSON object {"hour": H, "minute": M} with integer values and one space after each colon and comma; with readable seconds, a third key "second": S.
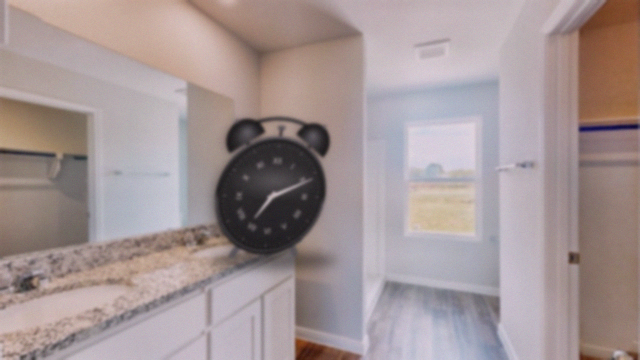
{"hour": 7, "minute": 11}
